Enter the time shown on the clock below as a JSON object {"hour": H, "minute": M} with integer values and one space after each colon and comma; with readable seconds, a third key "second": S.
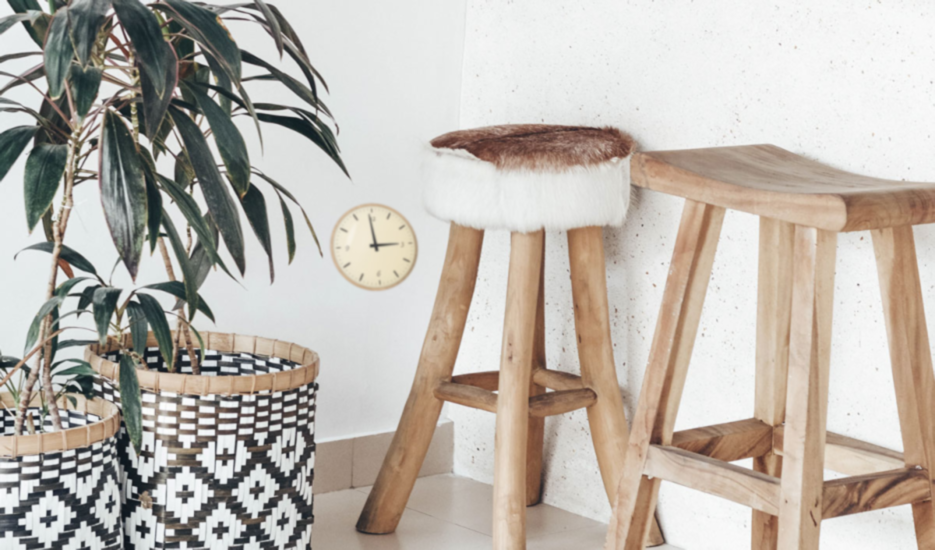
{"hour": 2, "minute": 59}
